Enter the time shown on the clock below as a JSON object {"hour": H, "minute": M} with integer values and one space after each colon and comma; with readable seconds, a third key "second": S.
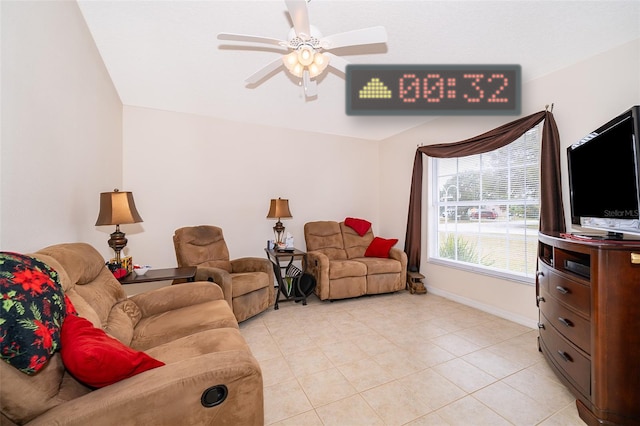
{"hour": 0, "minute": 32}
